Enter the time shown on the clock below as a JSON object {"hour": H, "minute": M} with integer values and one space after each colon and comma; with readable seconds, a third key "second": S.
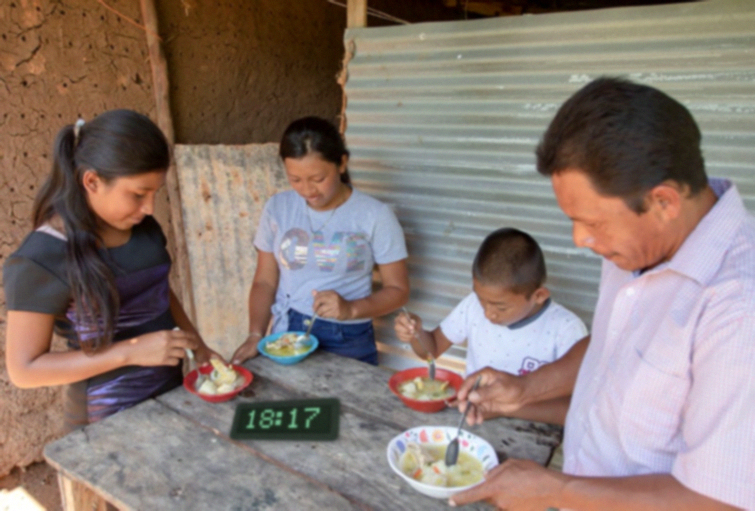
{"hour": 18, "minute": 17}
